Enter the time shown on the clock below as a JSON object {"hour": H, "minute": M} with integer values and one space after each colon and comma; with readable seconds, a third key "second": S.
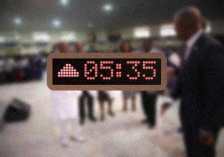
{"hour": 5, "minute": 35}
